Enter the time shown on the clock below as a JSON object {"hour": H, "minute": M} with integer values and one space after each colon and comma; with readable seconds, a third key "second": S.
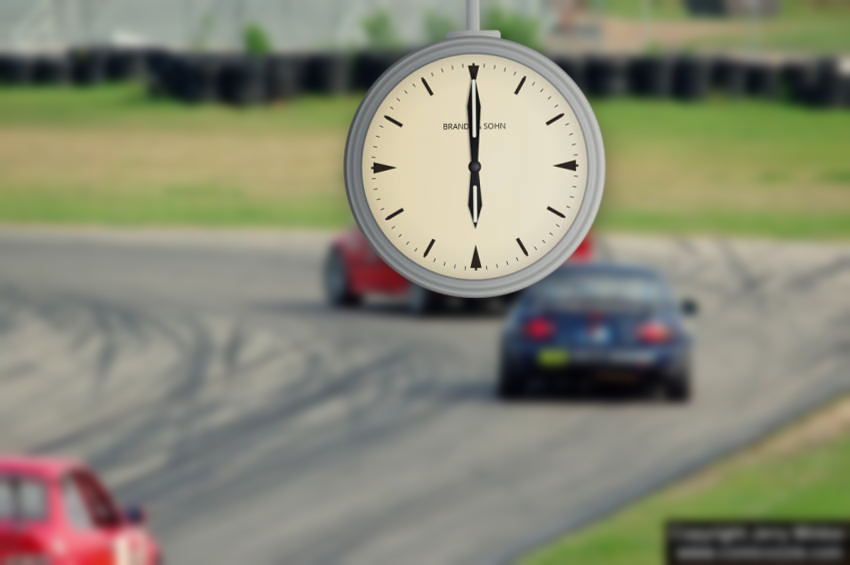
{"hour": 6, "minute": 0}
